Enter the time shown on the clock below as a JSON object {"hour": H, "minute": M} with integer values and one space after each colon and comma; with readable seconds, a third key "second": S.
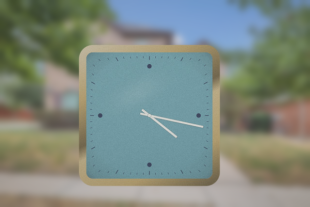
{"hour": 4, "minute": 17}
